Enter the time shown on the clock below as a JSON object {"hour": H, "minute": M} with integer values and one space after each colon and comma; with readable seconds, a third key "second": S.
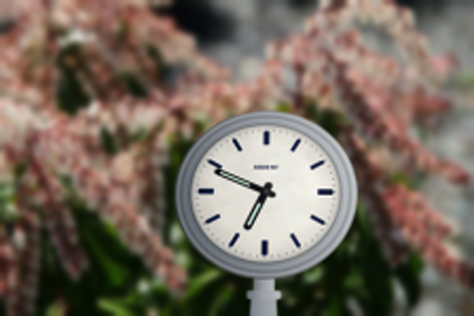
{"hour": 6, "minute": 49}
